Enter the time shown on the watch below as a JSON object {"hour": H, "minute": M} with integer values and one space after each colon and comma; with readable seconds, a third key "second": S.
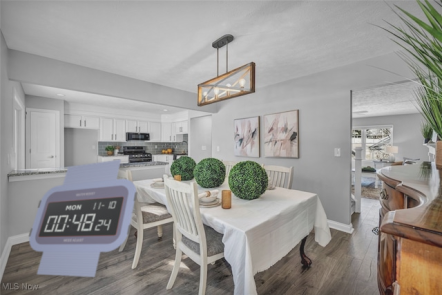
{"hour": 0, "minute": 48, "second": 24}
